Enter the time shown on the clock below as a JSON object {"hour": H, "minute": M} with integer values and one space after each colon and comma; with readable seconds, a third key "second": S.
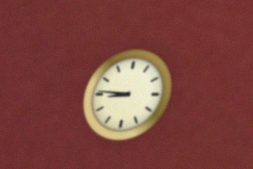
{"hour": 8, "minute": 46}
